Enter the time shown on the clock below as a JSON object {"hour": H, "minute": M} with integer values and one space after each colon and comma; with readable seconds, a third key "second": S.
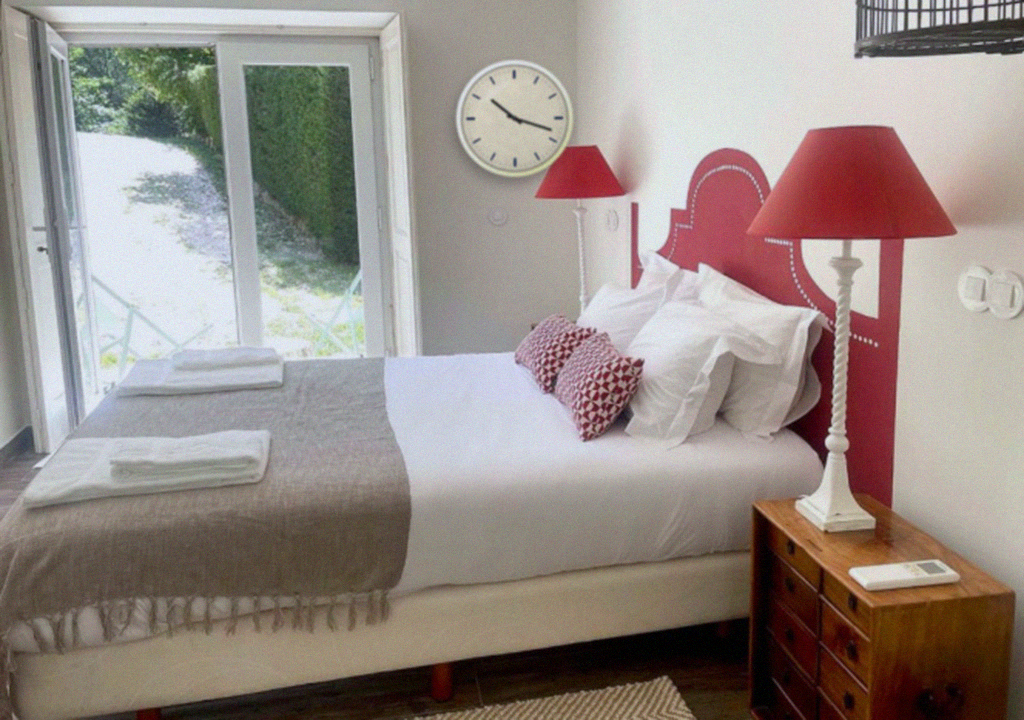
{"hour": 10, "minute": 18}
